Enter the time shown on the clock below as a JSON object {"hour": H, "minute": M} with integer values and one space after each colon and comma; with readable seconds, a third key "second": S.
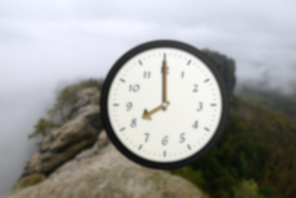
{"hour": 8, "minute": 0}
